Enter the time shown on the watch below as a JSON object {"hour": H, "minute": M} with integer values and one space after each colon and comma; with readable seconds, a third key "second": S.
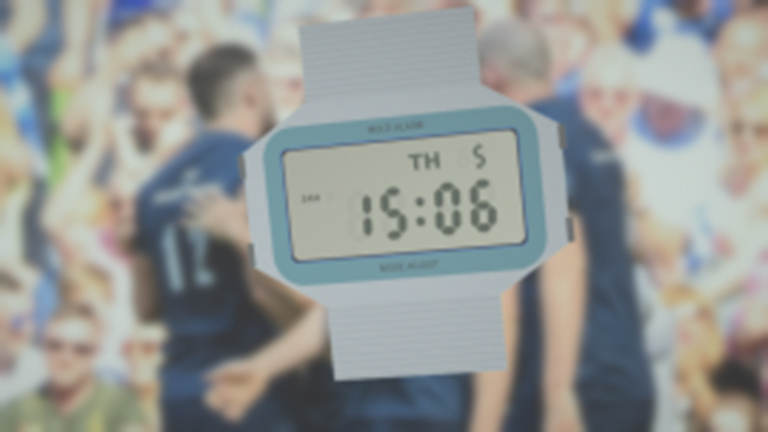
{"hour": 15, "minute": 6}
